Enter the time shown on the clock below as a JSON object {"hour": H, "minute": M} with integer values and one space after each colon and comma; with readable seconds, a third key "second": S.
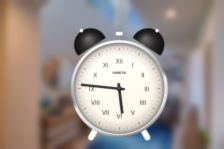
{"hour": 5, "minute": 46}
